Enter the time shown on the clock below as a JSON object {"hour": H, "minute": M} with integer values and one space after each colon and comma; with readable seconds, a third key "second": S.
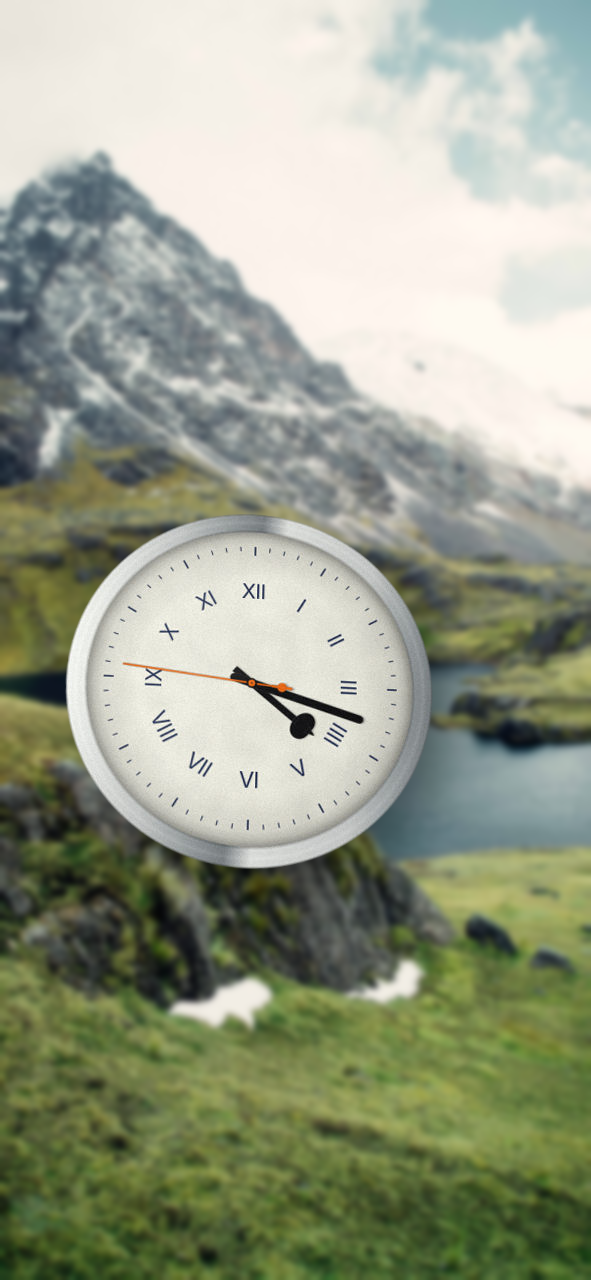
{"hour": 4, "minute": 17, "second": 46}
